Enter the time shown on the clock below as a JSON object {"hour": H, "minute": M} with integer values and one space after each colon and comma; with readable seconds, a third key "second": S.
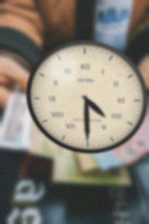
{"hour": 4, "minute": 30}
